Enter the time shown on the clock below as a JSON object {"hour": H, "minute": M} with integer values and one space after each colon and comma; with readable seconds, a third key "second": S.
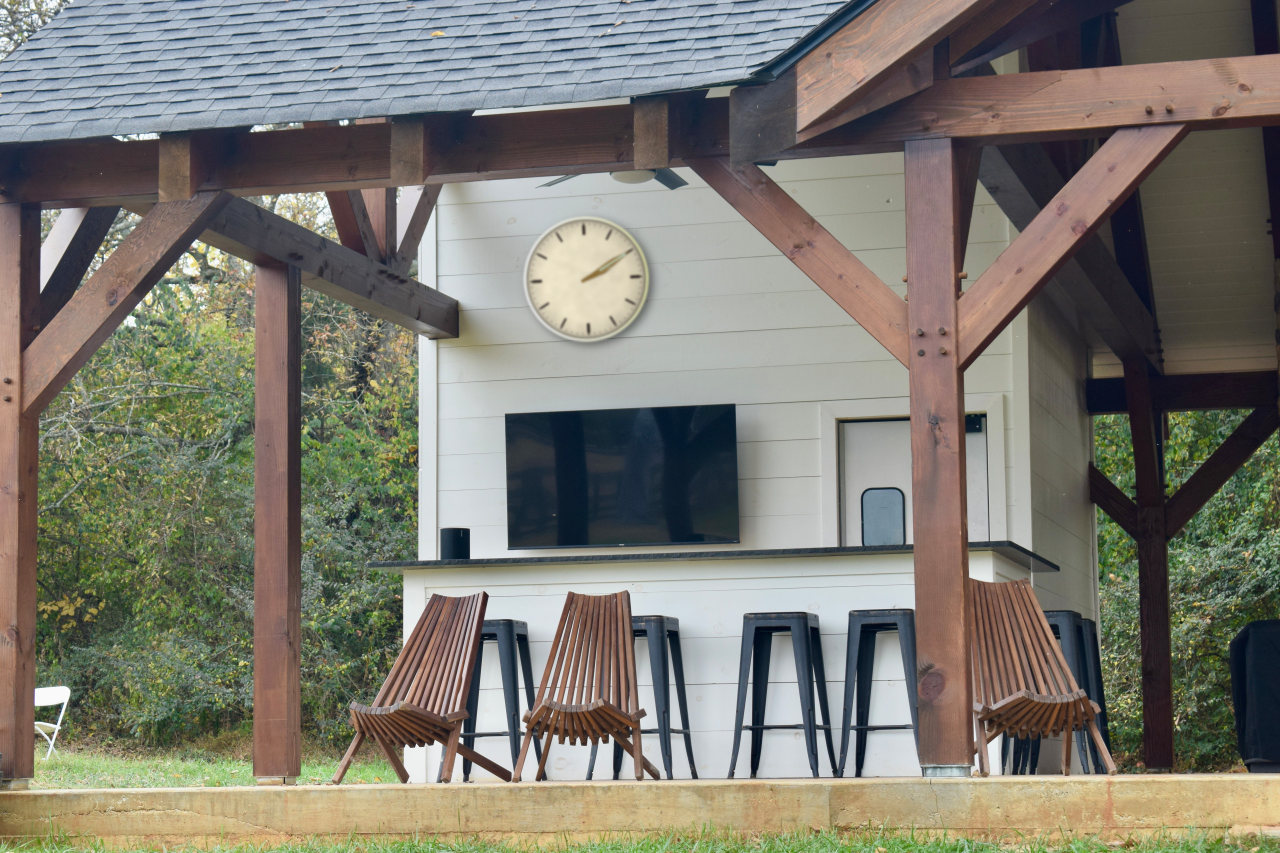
{"hour": 2, "minute": 10}
